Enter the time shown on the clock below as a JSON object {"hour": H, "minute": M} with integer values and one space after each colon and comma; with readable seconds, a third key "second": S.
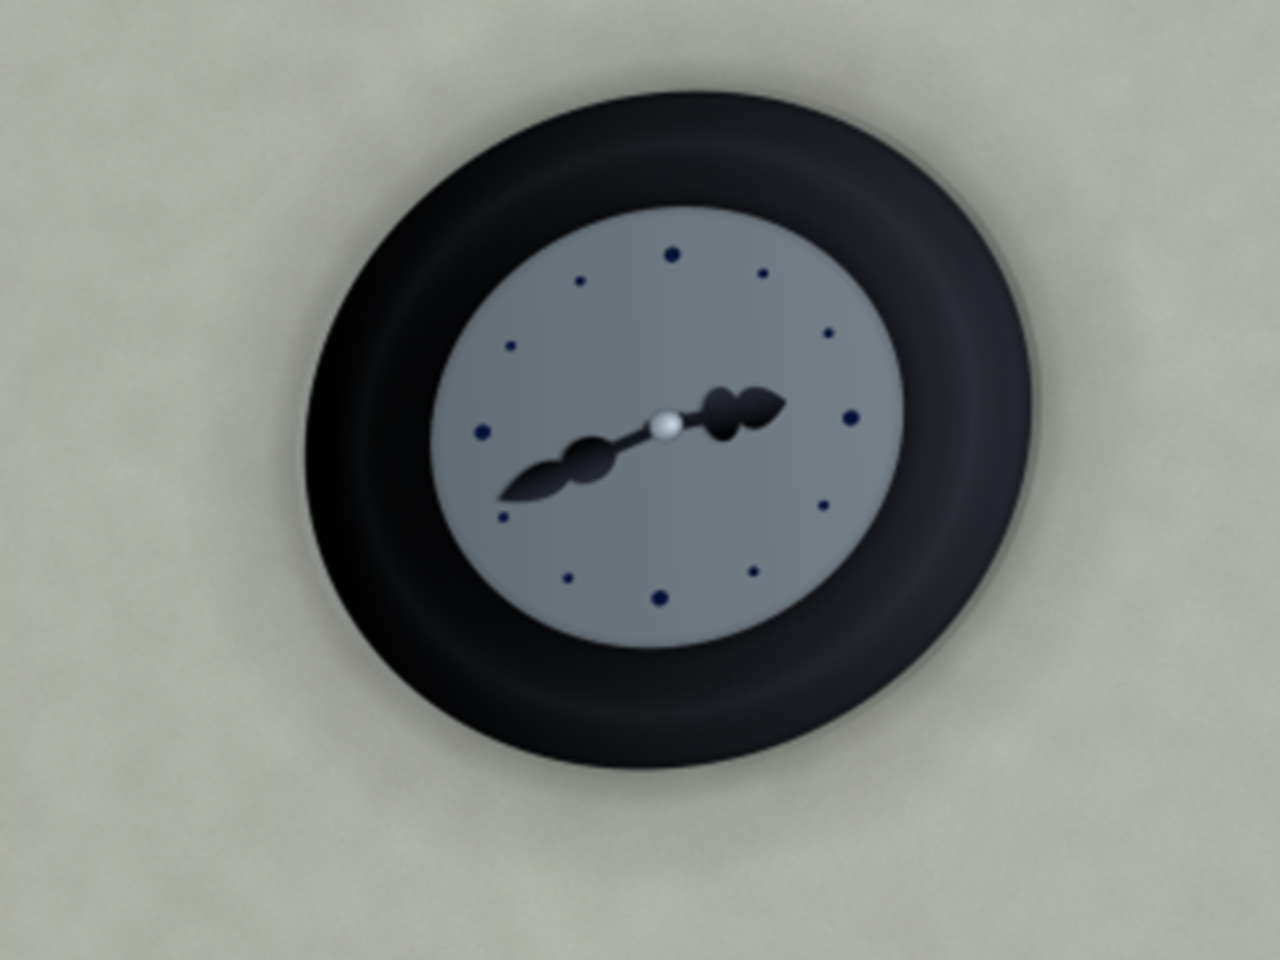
{"hour": 2, "minute": 41}
